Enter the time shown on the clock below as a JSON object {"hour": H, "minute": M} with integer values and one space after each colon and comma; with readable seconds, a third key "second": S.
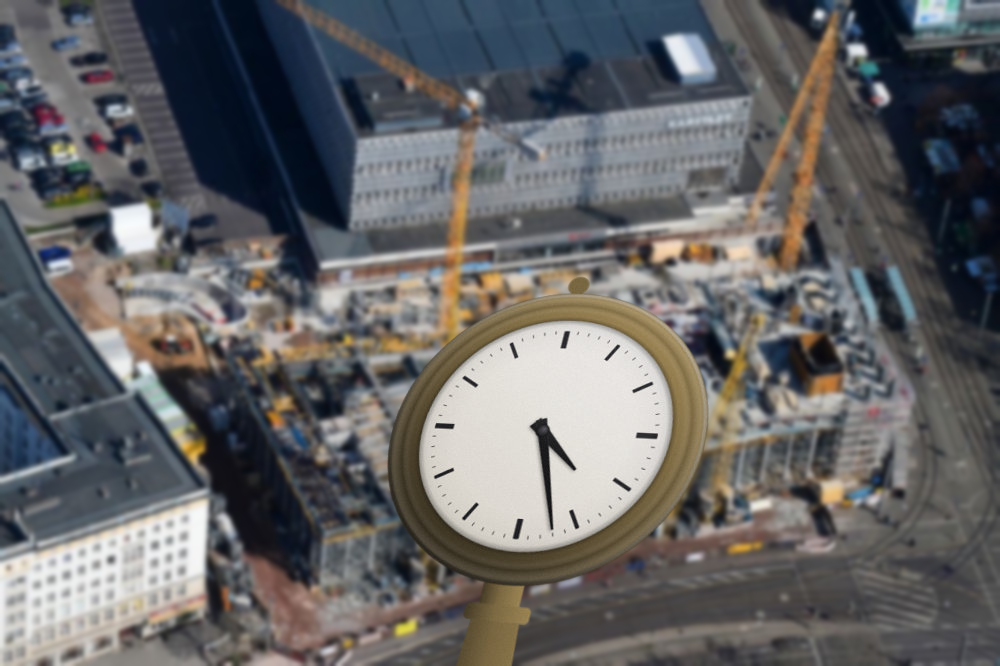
{"hour": 4, "minute": 27}
